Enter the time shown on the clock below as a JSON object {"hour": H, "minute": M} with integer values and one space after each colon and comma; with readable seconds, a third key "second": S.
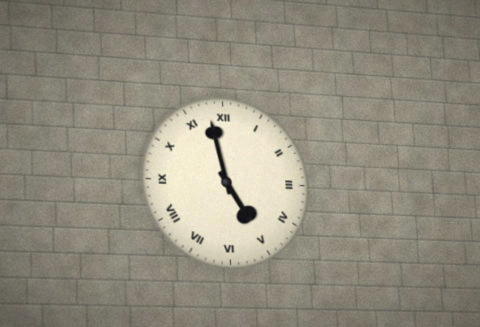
{"hour": 4, "minute": 58}
